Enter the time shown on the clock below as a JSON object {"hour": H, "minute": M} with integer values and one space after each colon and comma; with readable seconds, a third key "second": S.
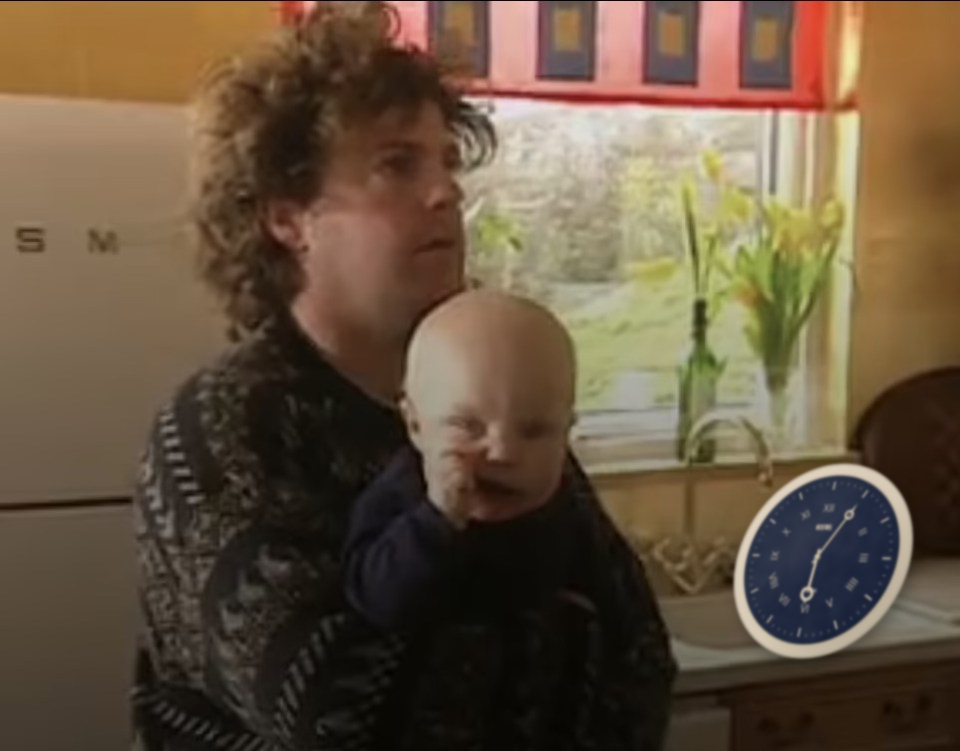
{"hour": 6, "minute": 5}
